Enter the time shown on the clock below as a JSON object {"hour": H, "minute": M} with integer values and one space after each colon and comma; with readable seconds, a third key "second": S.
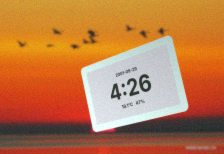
{"hour": 4, "minute": 26}
